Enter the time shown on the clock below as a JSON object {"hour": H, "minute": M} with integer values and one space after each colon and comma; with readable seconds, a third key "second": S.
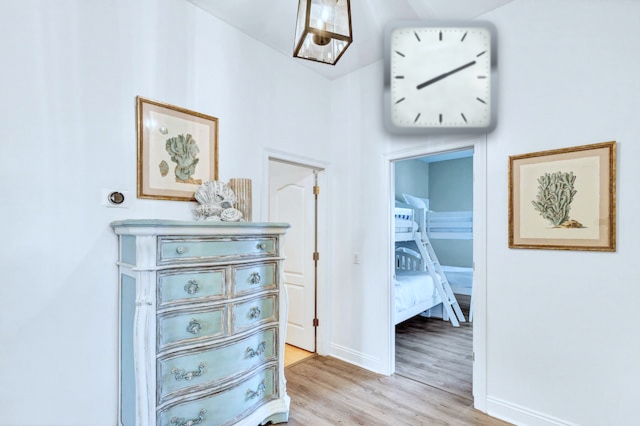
{"hour": 8, "minute": 11}
